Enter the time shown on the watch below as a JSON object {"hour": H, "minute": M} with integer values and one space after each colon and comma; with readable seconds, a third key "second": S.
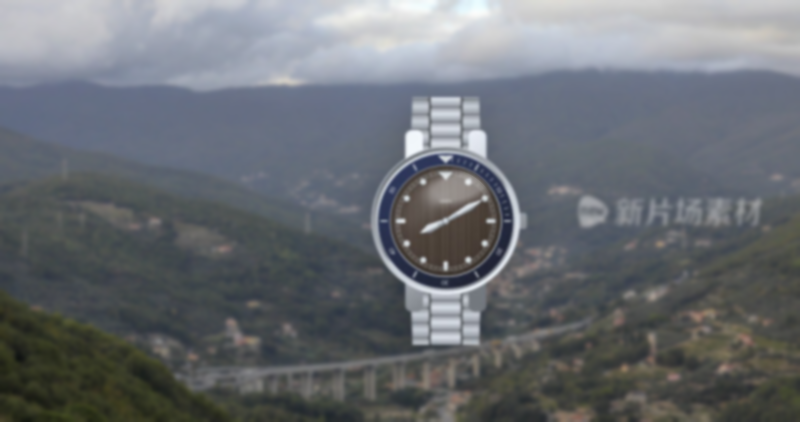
{"hour": 8, "minute": 10}
